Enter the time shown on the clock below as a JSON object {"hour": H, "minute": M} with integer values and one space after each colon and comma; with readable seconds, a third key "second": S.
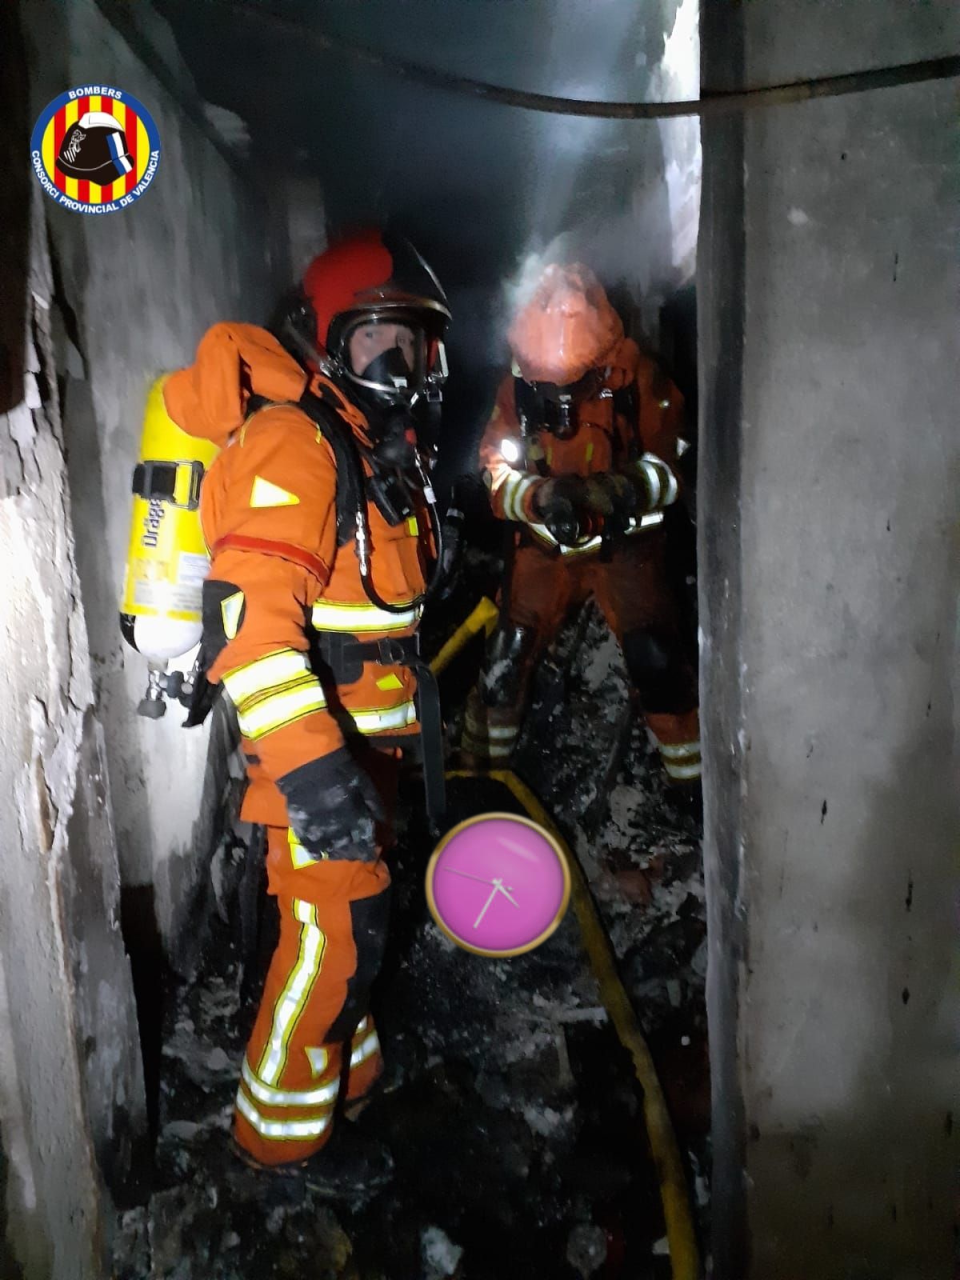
{"hour": 4, "minute": 34, "second": 48}
